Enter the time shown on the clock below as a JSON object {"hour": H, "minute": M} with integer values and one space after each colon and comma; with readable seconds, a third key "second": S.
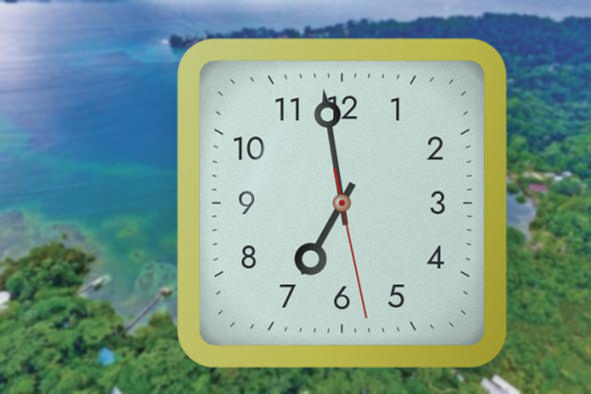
{"hour": 6, "minute": 58, "second": 28}
